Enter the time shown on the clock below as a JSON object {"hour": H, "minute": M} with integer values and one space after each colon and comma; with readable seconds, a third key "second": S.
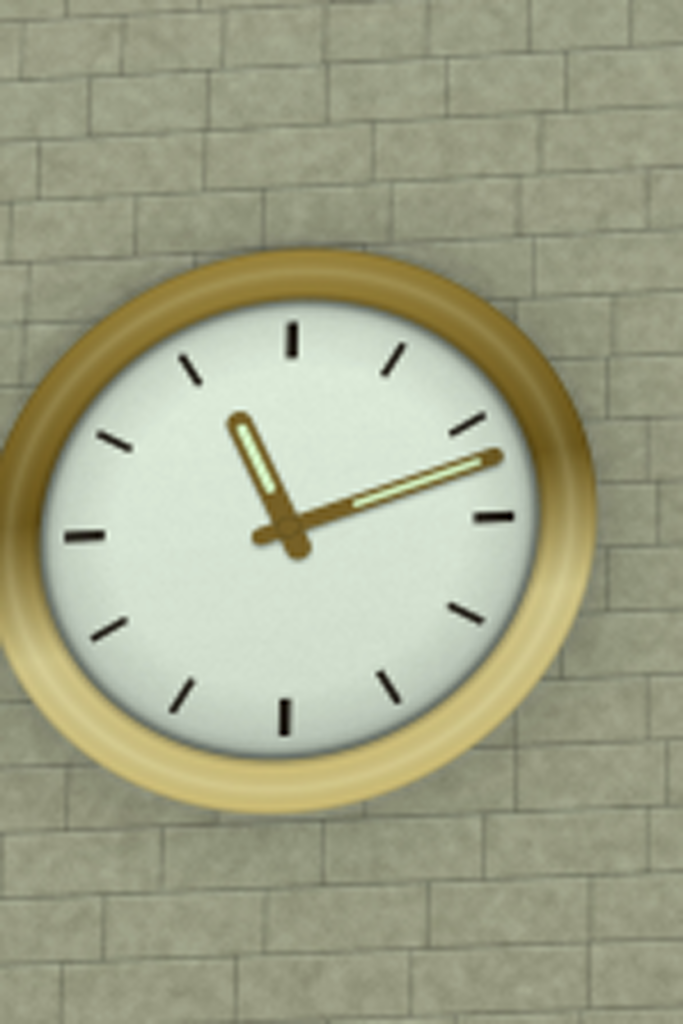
{"hour": 11, "minute": 12}
